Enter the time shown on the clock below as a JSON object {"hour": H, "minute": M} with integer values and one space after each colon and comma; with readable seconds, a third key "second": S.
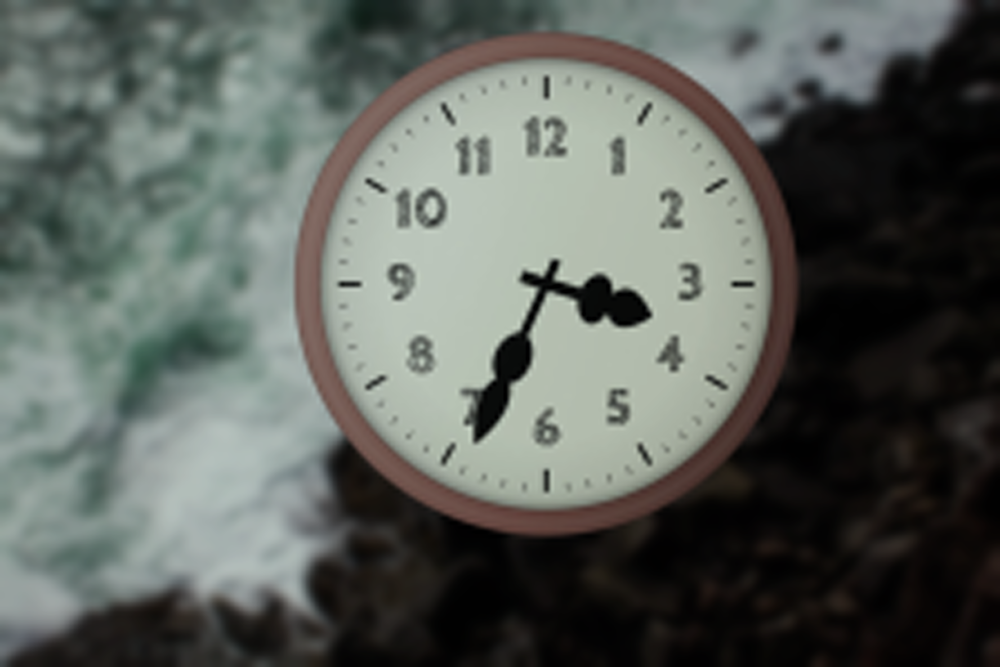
{"hour": 3, "minute": 34}
